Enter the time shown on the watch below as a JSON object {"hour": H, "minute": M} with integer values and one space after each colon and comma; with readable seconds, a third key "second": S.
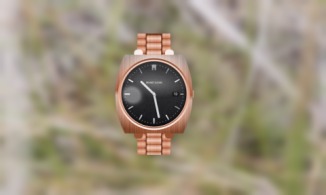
{"hour": 10, "minute": 28}
